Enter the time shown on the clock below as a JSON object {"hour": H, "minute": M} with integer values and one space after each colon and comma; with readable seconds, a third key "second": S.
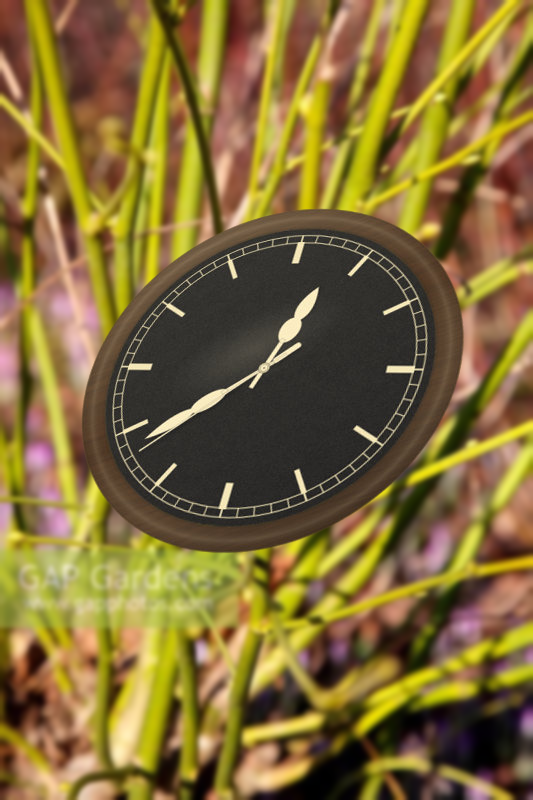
{"hour": 12, "minute": 38, "second": 38}
